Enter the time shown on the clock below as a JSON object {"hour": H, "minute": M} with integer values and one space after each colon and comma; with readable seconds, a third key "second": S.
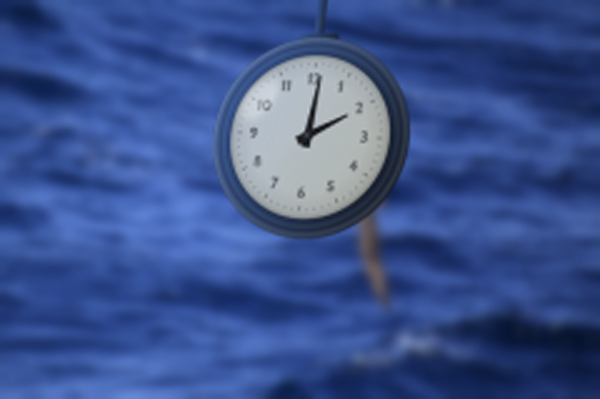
{"hour": 2, "minute": 1}
